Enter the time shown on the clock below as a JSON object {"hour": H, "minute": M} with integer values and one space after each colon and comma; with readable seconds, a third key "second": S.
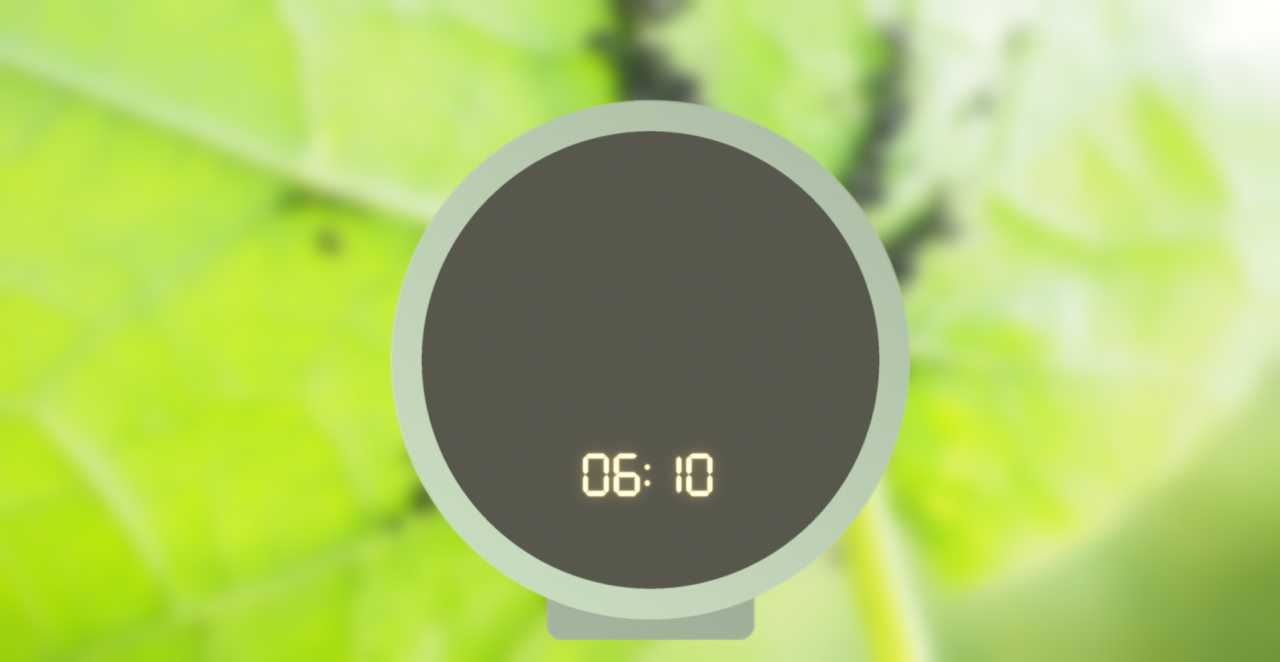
{"hour": 6, "minute": 10}
